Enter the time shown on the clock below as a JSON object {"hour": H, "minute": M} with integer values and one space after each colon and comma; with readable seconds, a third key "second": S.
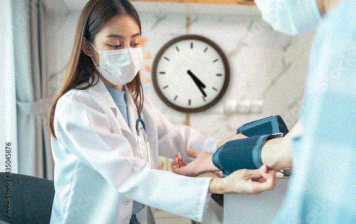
{"hour": 4, "minute": 24}
